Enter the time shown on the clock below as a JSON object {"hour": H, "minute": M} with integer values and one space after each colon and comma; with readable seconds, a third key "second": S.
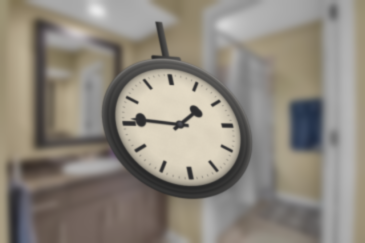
{"hour": 1, "minute": 46}
